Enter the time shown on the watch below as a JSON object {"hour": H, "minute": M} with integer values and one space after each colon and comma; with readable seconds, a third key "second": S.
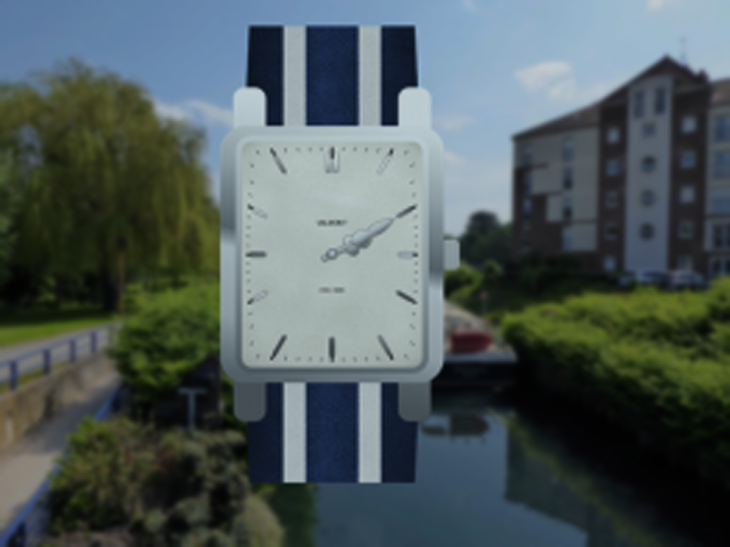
{"hour": 2, "minute": 10}
